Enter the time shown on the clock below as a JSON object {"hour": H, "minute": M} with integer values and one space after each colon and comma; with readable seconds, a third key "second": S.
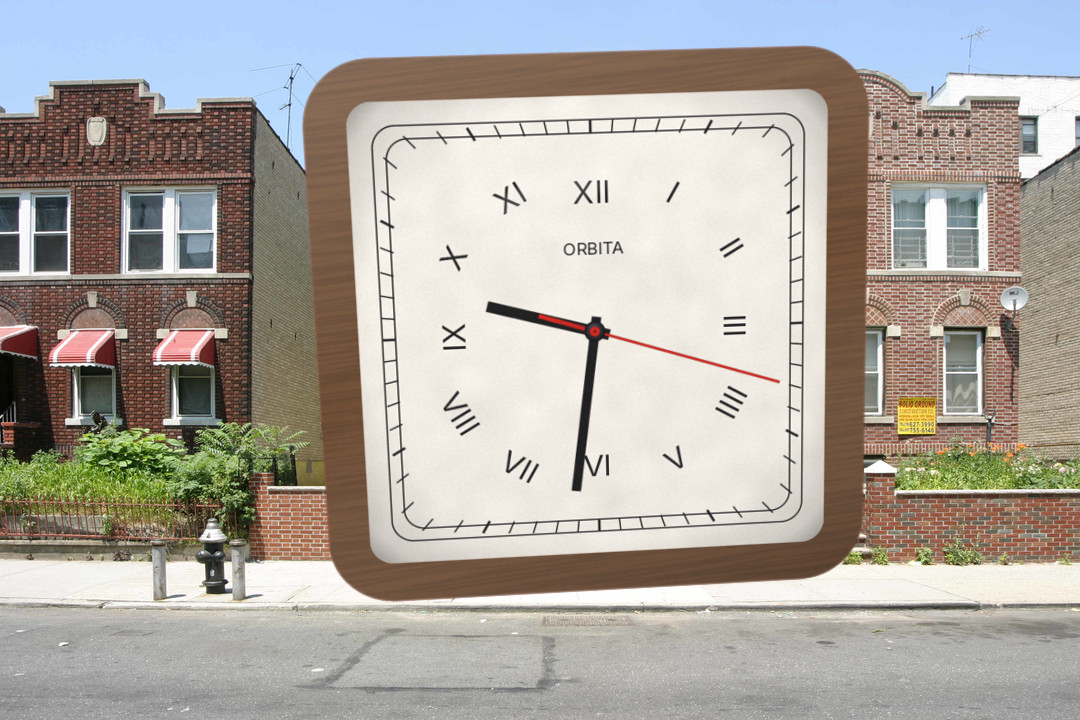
{"hour": 9, "minute": 31, "second": 18}
